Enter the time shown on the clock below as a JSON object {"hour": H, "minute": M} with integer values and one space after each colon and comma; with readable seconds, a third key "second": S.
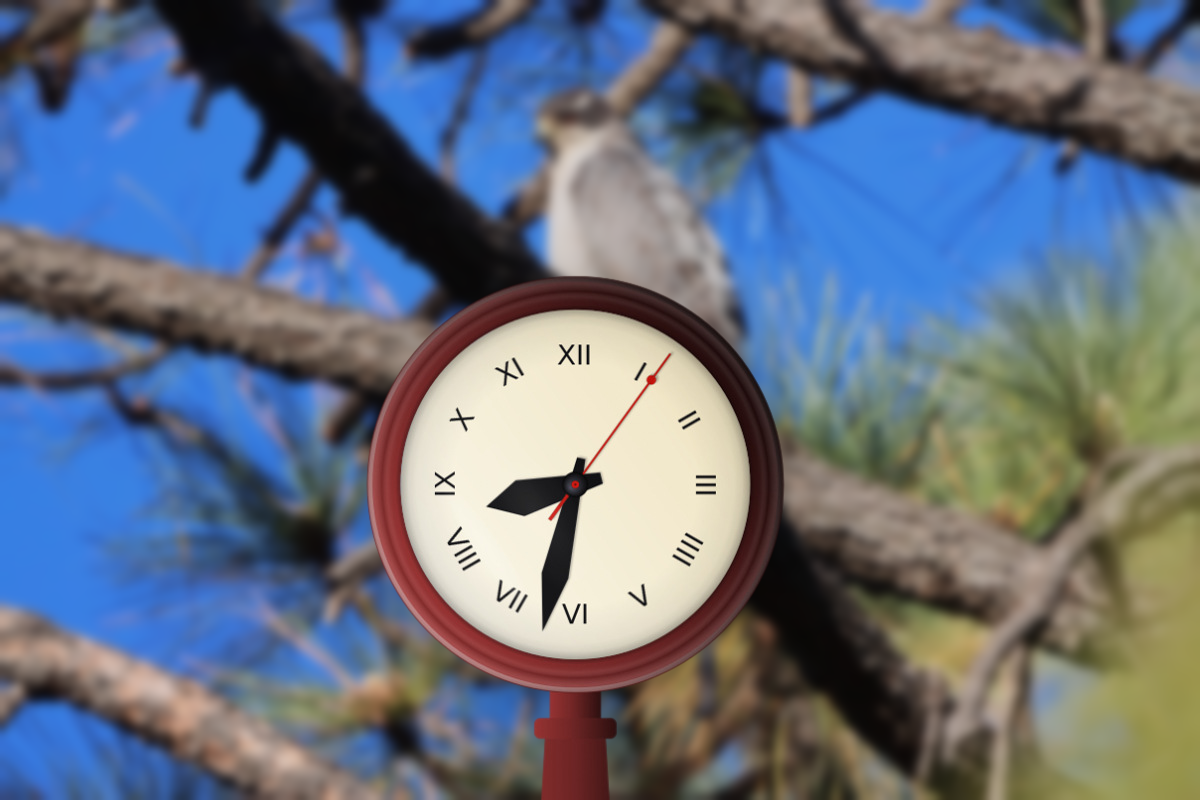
{"hour": 8, "minute": 32, "second": 6}
